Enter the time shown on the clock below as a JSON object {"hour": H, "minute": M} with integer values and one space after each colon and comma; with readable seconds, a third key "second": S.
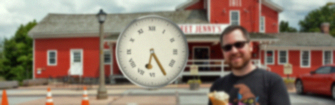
{"hour": 6, "minute": 25}
